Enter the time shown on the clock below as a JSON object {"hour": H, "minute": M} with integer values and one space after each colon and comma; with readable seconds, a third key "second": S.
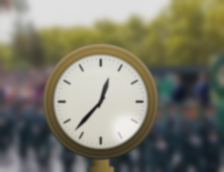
{"hour": 12, "minute": 37}
